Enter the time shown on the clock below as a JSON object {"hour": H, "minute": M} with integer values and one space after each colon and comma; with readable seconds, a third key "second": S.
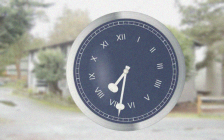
{"hour": 7, "minute": 33}
